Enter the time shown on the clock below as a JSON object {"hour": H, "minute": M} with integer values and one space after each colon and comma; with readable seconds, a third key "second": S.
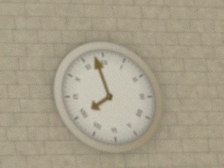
{"hour": 7, "minute": 58}
